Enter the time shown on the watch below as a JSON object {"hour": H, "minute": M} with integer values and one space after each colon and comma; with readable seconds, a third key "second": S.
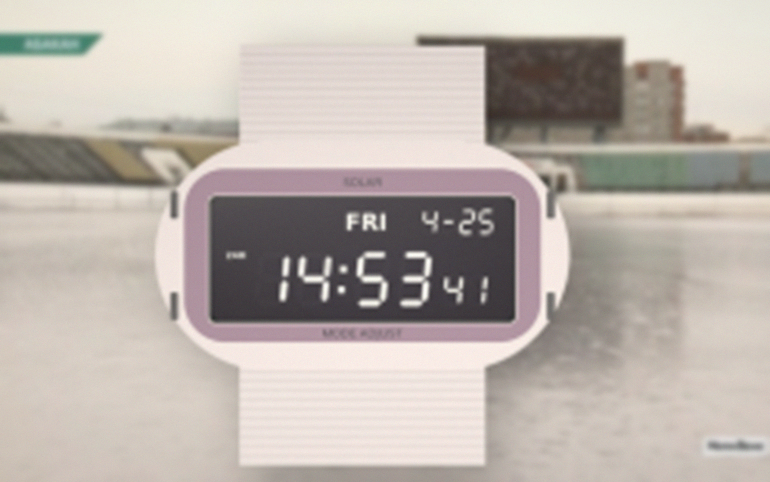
{"hour": 14, "minute": 53, "second": 41}
